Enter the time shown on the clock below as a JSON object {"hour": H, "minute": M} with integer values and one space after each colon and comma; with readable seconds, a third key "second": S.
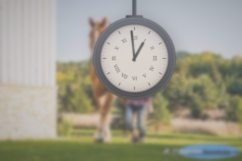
{"hour": 12, "minute": 59}
